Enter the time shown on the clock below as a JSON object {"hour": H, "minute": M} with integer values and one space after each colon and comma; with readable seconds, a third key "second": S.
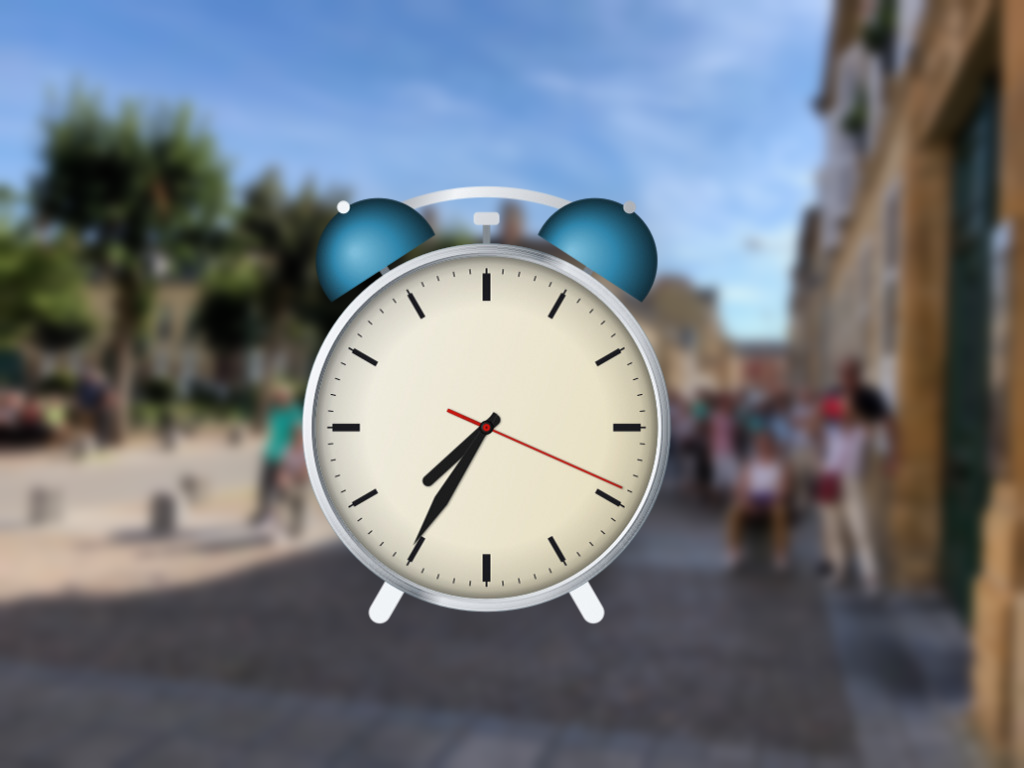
{"hour": 7, "minute": 35, "second": 19}
